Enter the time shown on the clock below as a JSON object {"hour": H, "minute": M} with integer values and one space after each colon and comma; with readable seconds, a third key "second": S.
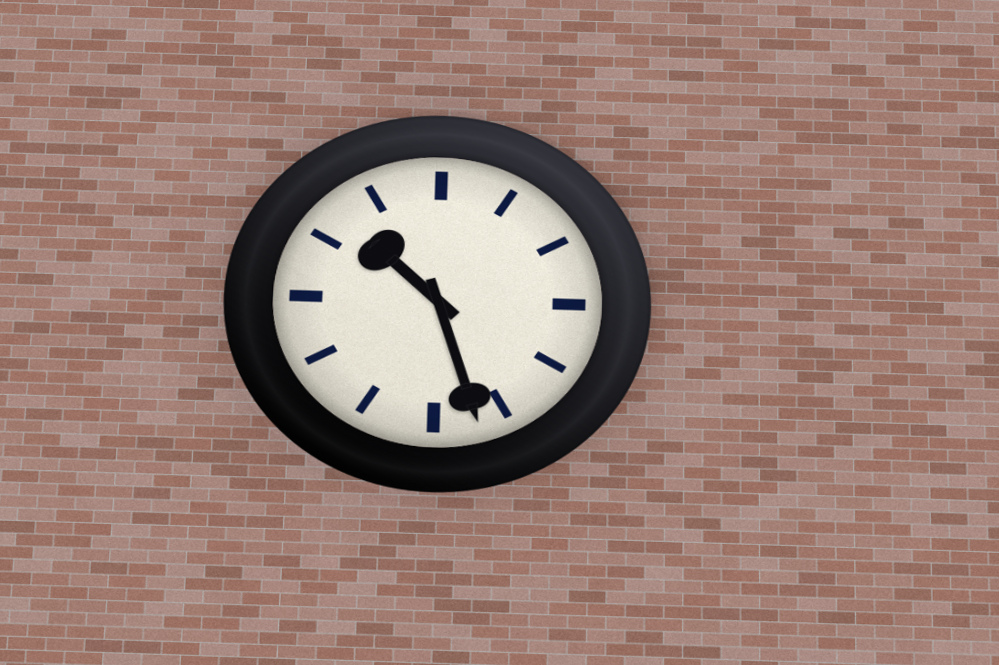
{"hour": 10, "minute": 27}
